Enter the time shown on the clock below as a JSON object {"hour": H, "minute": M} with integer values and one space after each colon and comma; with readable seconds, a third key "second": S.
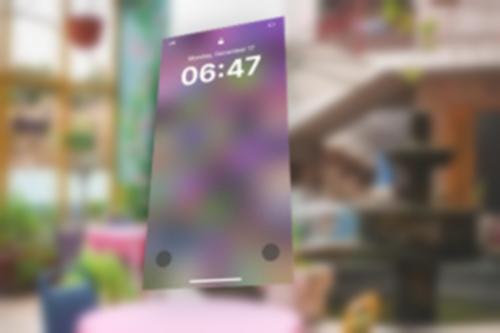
{"hour": 6, "minute": 47}
